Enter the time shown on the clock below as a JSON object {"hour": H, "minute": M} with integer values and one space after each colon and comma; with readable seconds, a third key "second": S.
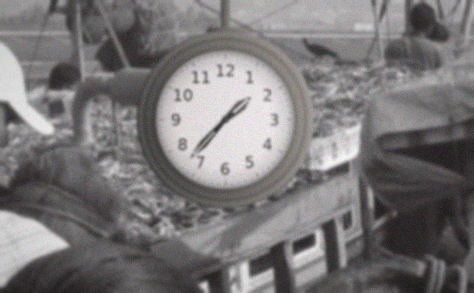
{"hour": 1, "minute": 37}
